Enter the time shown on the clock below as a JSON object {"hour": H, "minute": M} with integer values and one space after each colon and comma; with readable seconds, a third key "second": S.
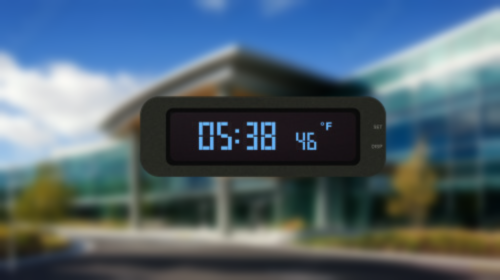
{"hour": 5, "minute": 38}
